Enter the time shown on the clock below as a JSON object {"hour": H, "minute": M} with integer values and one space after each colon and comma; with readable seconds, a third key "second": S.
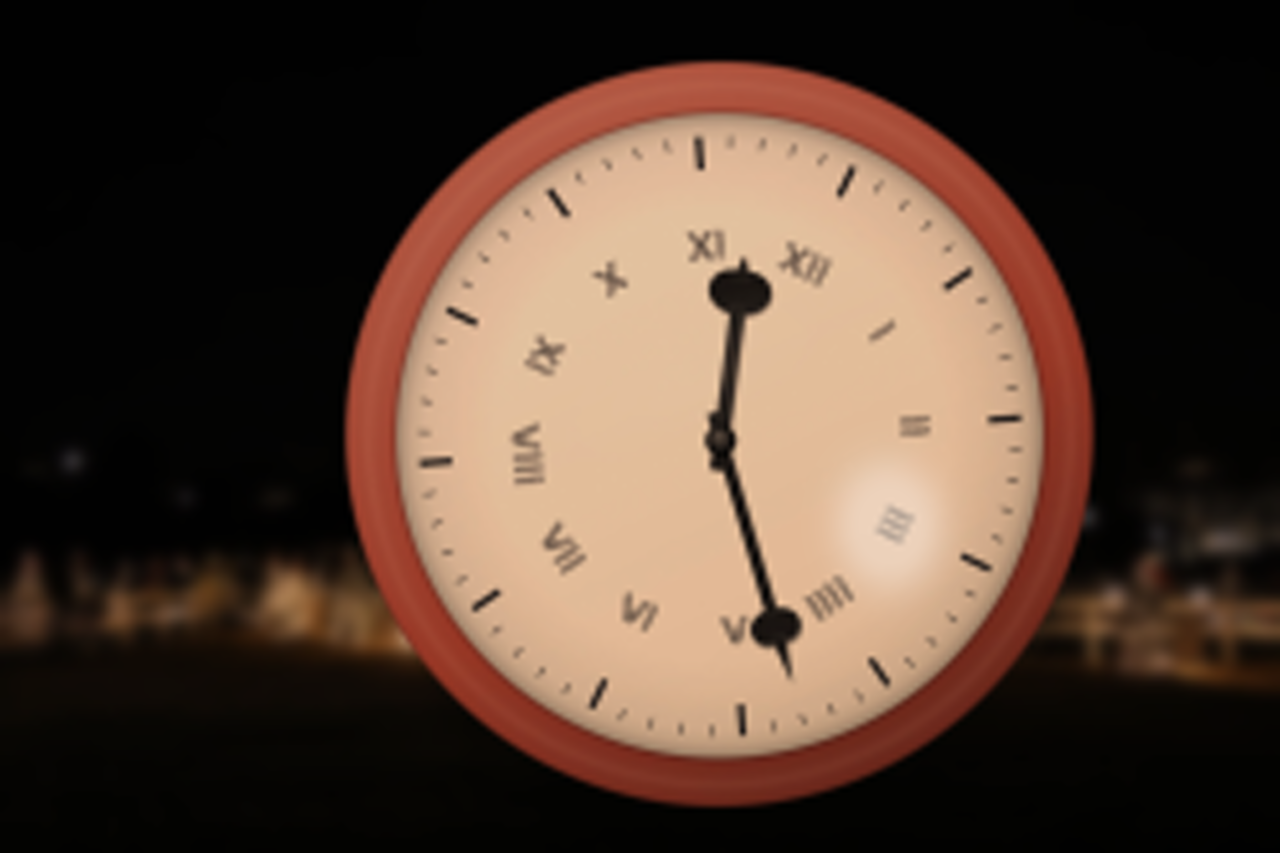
{"hour": 11, "minute": 23}
